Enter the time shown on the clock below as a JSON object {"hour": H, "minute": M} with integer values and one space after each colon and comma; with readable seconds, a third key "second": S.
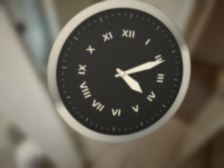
{"hour": 4, "minute": 11}
